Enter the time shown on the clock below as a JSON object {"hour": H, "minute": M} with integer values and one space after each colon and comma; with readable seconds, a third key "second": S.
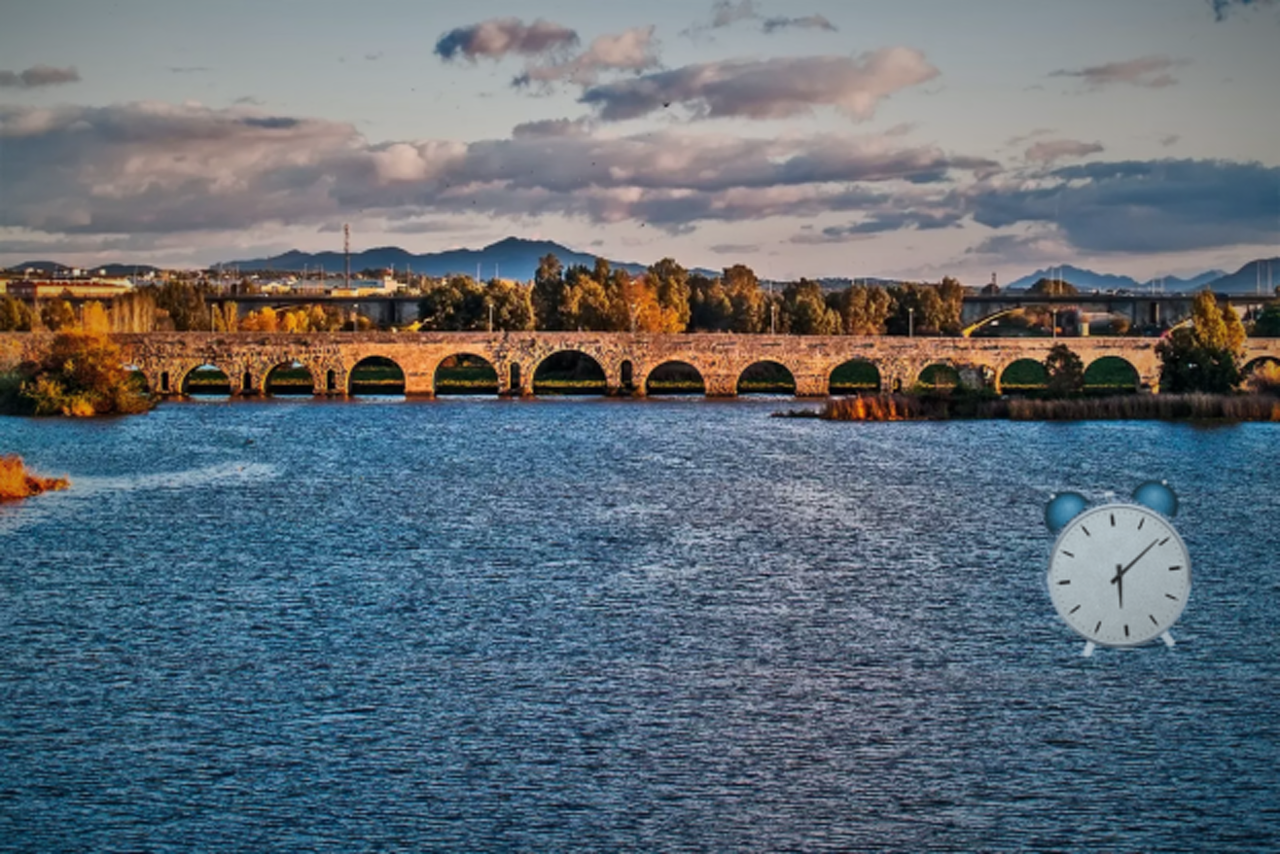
{"hour": 6, "minute": 9}
